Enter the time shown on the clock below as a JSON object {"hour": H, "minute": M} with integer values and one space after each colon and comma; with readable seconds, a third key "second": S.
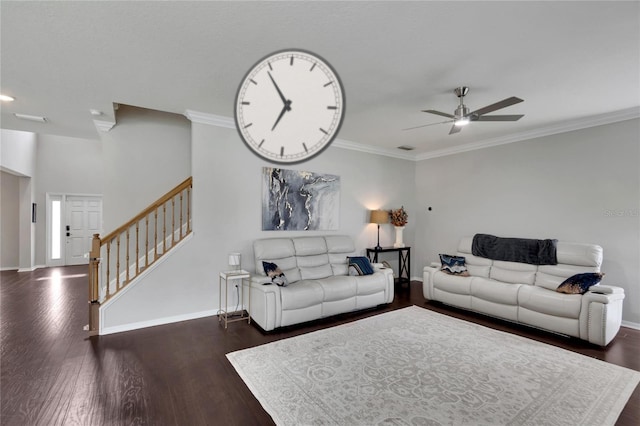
{"hour": 6, "minute": 54}
